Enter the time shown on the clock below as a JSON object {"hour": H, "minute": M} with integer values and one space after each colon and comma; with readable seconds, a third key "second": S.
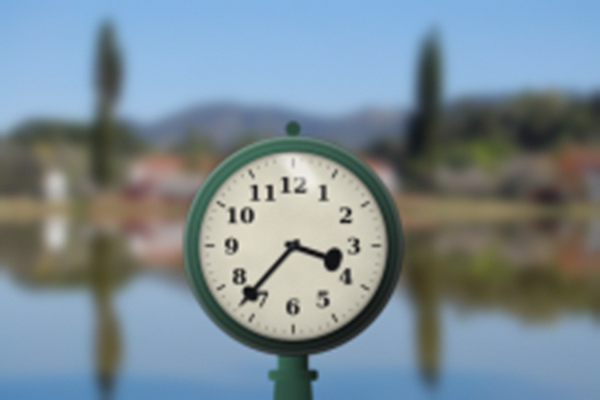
{"hour": 3, "minute": 37}
